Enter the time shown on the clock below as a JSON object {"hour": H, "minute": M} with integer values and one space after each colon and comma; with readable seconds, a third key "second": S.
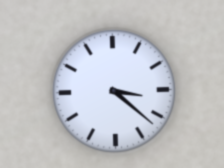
{"hour": 3, "minute": 22}
